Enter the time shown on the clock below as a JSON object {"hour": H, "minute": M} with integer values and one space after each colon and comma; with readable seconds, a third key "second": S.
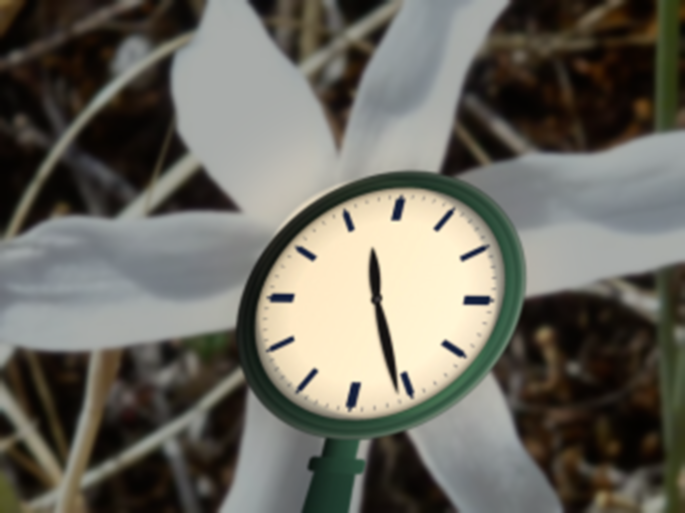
{"hour": 11, "minute": 26}
